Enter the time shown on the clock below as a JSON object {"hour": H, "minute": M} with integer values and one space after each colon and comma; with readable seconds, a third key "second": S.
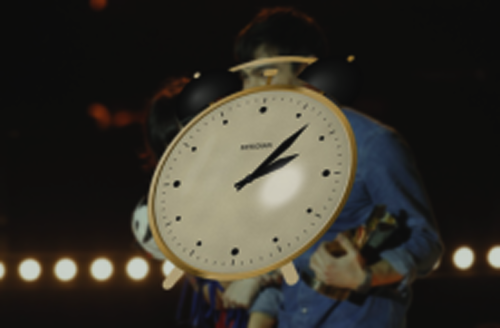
{"hour": 2, "minute": 7}
